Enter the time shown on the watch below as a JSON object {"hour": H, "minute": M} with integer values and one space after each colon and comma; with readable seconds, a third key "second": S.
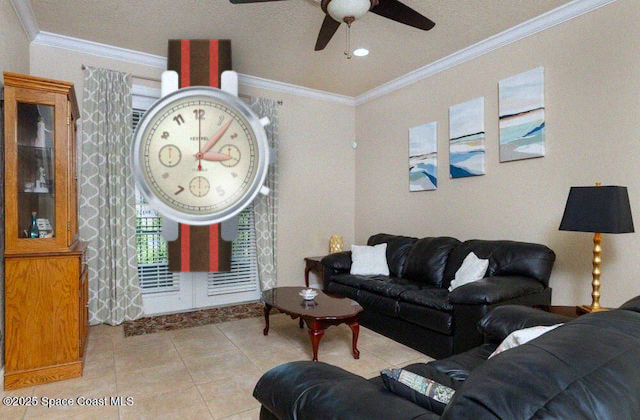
{"hour": 3, "minute": 7}
